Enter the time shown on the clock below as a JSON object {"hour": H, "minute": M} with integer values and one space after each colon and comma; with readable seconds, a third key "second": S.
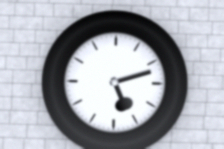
{"hour": 5, "minute": 12}
